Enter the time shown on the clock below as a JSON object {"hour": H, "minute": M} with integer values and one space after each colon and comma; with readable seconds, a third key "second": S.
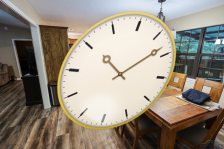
{"hour": 10, "minute": 8}
